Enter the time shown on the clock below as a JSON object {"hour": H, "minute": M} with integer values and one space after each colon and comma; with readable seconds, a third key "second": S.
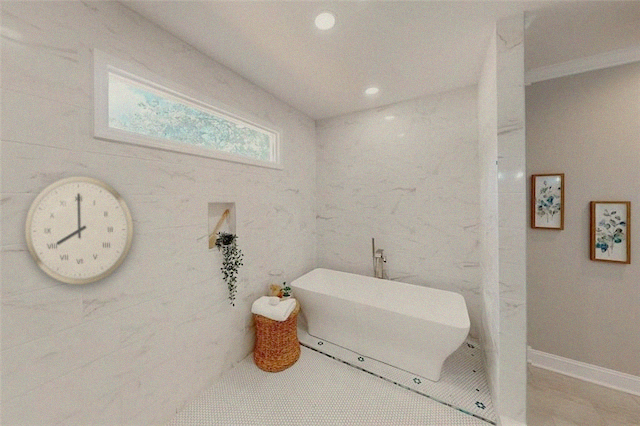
{"hour": 8, "minute": 0}
